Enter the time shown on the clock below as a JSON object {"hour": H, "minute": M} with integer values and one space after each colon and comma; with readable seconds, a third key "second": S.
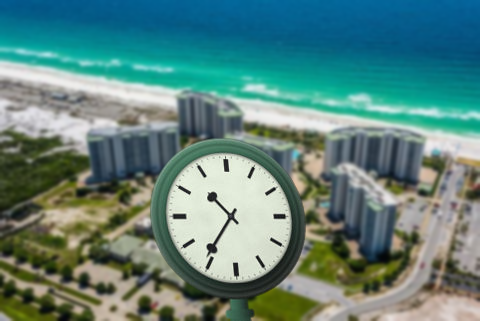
{"hour": 10, "minute": 36}
